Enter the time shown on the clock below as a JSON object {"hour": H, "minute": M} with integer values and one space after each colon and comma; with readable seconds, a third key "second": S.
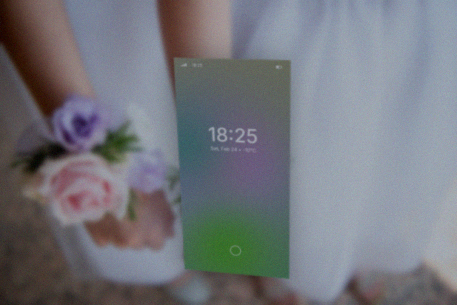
{"hour": 18, "minute": 25}
